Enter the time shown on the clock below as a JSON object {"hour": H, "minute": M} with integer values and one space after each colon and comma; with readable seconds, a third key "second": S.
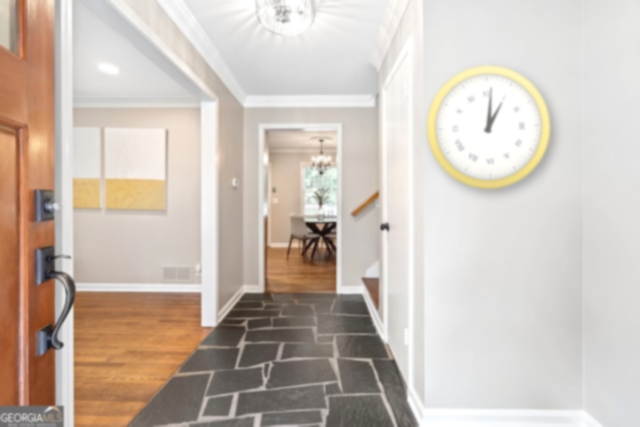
{"hour": 1, "minute": 1}
